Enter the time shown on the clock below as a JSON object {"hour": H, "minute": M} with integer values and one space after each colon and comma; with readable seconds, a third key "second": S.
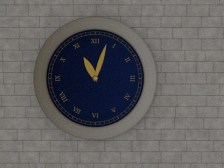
{"hour": 11, "minute": 3}
